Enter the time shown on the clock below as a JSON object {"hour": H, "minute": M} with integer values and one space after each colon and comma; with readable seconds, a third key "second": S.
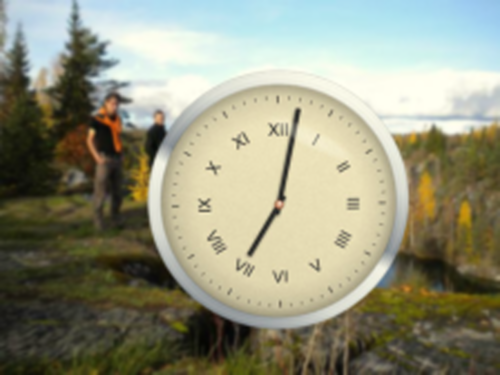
{"hour": 7, "minute": 2}
